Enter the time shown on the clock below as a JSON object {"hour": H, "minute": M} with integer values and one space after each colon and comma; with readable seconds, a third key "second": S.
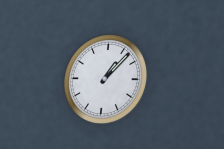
{"hour": 1, "minute": 7}
